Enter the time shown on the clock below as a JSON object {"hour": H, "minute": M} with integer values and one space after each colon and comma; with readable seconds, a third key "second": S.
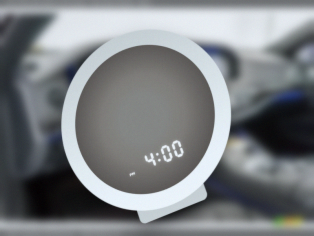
{"hour": 4, "minute": 0}
